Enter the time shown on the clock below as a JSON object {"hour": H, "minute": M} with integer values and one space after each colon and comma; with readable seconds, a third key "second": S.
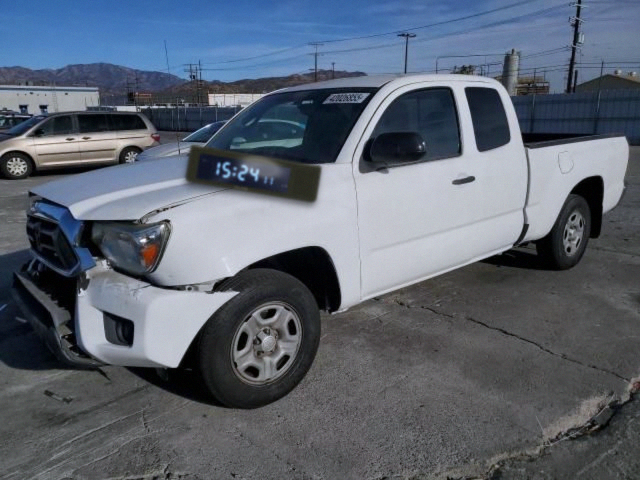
{"hour": 15, "minute": 24}
